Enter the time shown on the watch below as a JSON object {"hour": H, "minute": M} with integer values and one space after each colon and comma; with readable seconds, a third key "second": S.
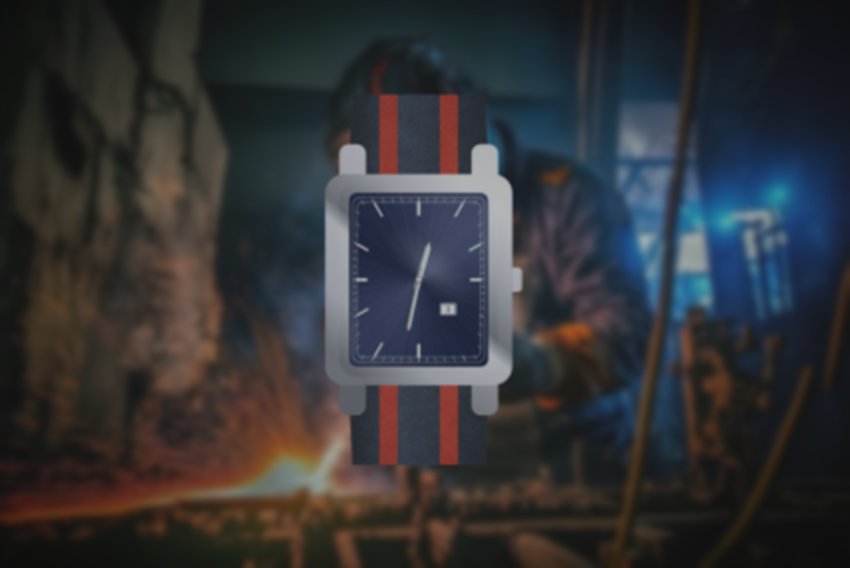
{"hour": 12, "minute": 32}
